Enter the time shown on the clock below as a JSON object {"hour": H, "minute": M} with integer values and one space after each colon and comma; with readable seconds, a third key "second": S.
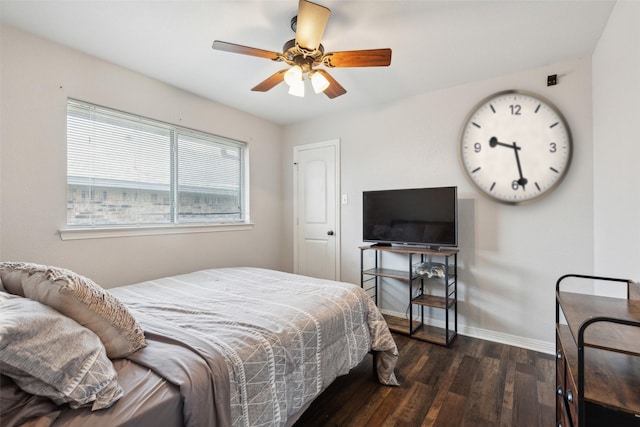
{"hour": 9, "minute": 28}
